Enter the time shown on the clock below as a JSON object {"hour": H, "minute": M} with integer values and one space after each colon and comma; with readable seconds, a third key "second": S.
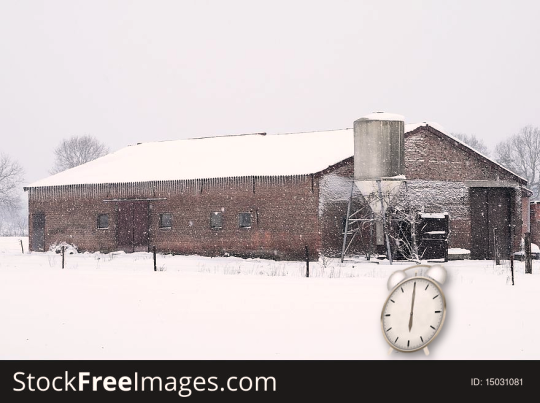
{"hour": 6, "minute": 0}
